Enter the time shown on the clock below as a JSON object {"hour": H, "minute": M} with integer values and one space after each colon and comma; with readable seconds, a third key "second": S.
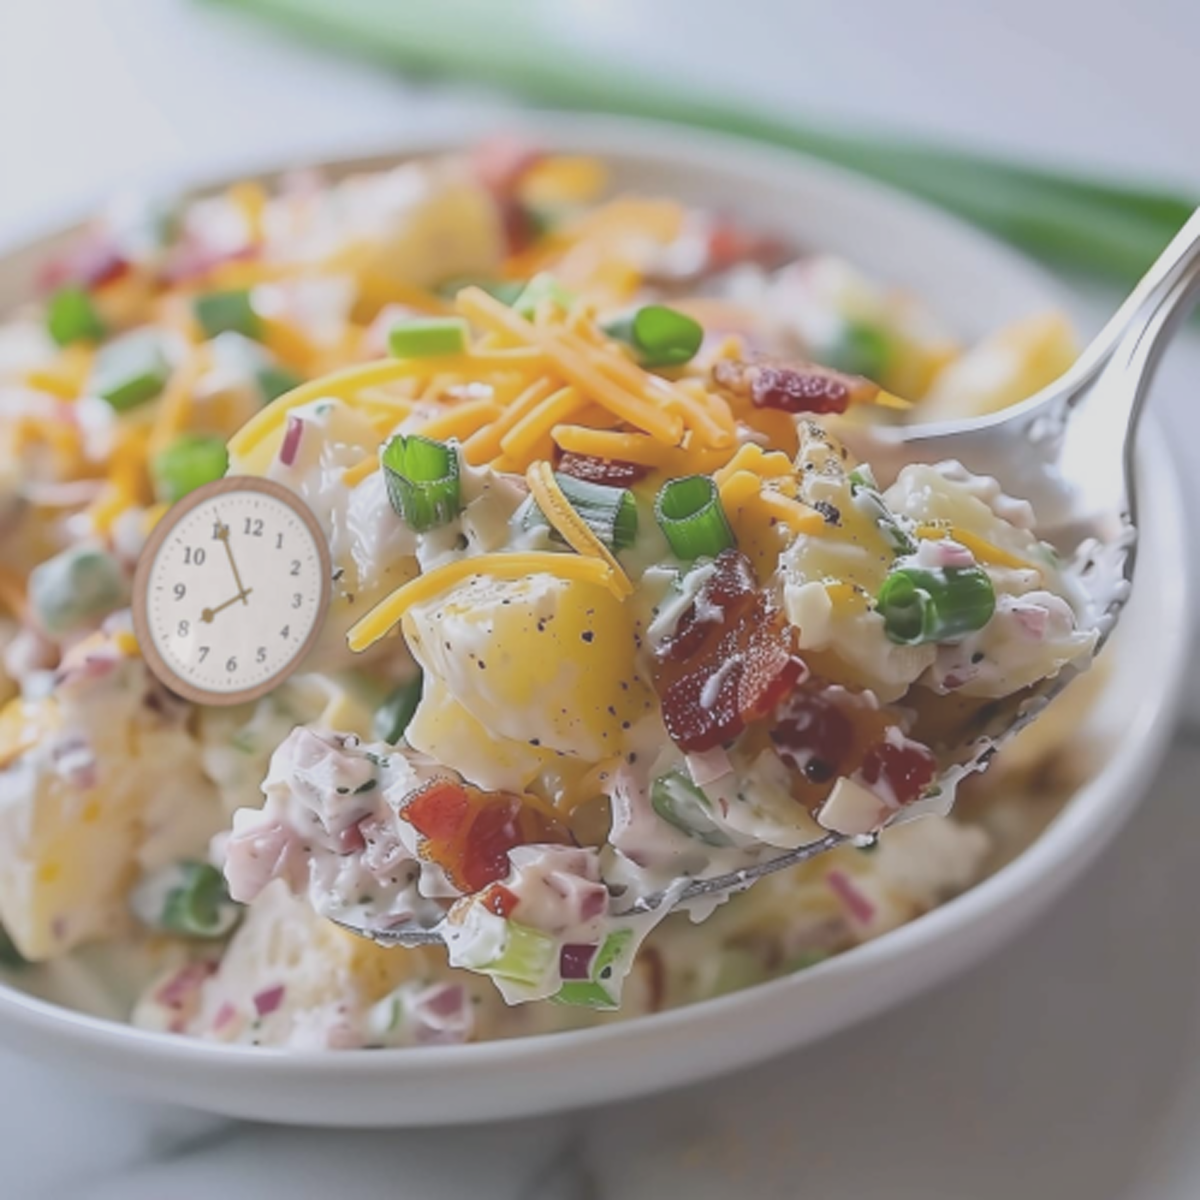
{"hour": 7, "minute": 55}
